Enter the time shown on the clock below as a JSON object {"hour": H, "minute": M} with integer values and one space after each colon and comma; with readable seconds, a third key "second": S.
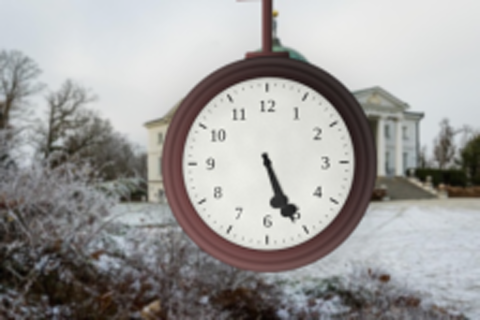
{"hour": 5, "minute": 26}
